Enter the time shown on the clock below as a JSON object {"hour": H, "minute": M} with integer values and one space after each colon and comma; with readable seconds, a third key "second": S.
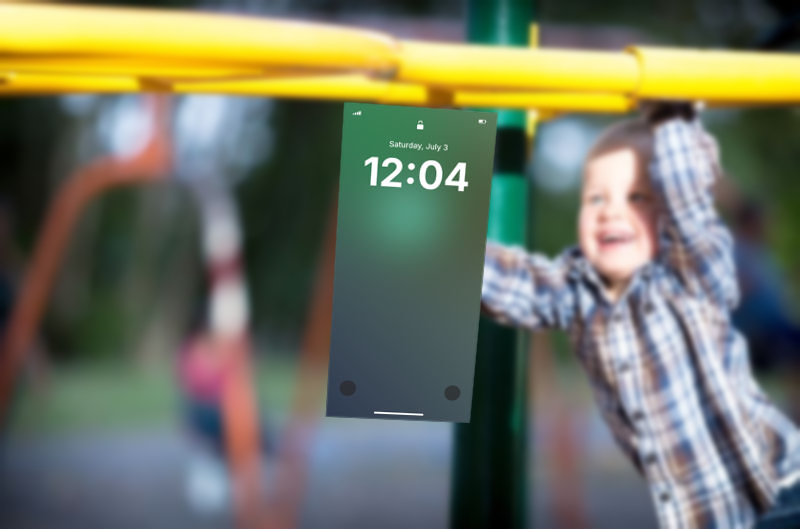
{"hour": 12, "minute": 4}
